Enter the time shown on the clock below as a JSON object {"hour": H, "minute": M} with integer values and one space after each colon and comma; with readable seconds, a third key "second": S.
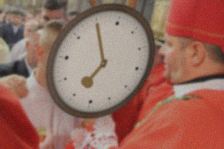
{"hour": 6, "minute": 55}
